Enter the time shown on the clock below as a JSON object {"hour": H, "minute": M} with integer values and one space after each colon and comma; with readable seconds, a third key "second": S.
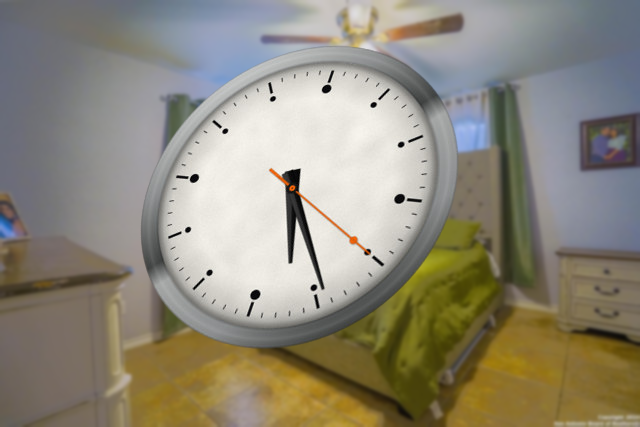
{"hour": 5, "minute": 24, "second": 20}
